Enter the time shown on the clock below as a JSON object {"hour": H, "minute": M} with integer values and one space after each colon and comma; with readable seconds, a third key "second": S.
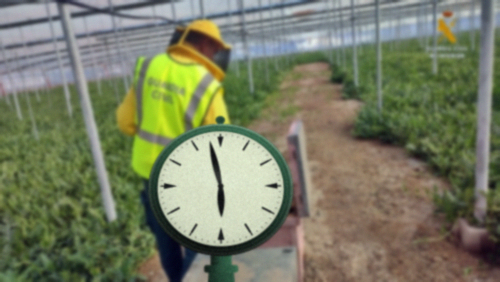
{"hour": 5, "minute": 58}
